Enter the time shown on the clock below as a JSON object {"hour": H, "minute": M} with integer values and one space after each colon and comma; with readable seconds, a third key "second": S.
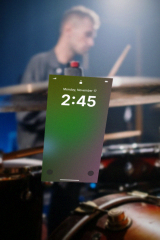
{"hour": 2, "minute": 45}
